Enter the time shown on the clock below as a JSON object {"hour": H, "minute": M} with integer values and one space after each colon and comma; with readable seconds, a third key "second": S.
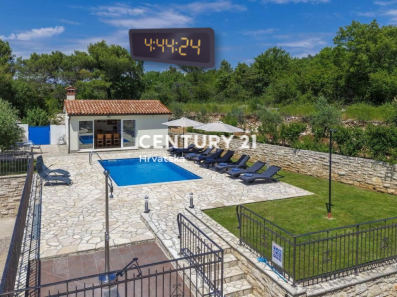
{"hour": 4, "minute": 44, "second": 24}
